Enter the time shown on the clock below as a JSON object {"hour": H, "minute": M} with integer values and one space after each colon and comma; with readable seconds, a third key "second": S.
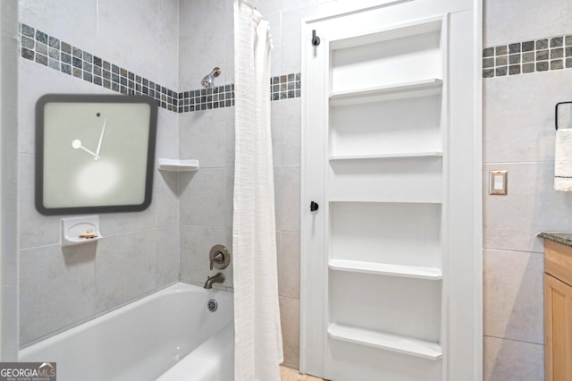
{"hour": 10, "minute": 2}
